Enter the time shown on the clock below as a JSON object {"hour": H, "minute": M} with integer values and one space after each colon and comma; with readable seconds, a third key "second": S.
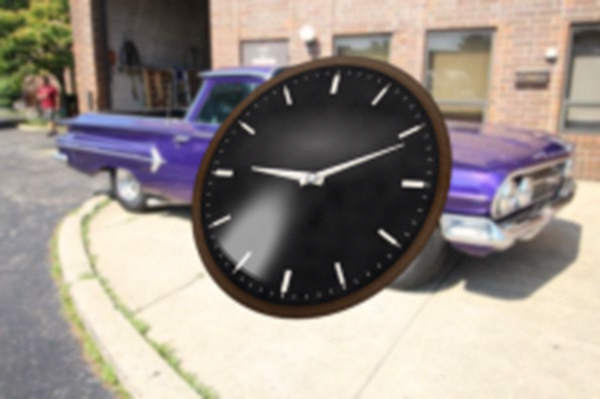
{"hour": 9, "minute": 11}
